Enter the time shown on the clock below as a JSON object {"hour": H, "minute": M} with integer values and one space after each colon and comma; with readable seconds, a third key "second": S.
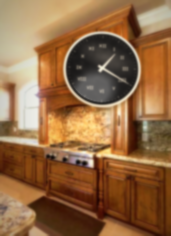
{"hour": 1, "minute": 20}
